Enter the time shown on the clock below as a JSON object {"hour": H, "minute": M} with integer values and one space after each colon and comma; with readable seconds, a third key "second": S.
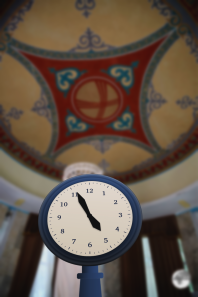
{"hour": 4, "minute": 56}
